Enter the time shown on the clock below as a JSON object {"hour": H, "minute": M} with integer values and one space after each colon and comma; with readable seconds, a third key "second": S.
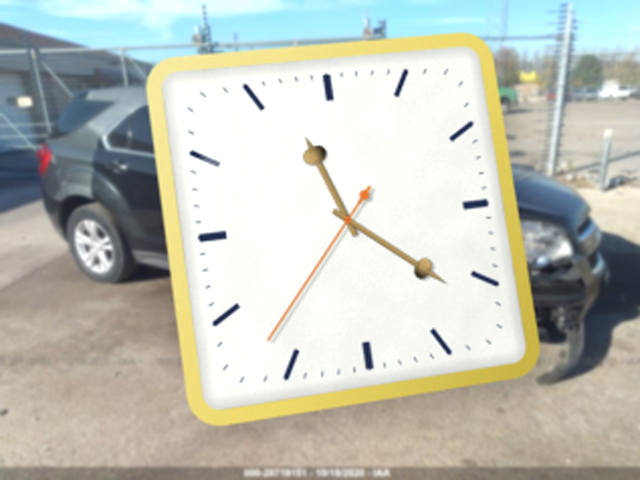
{"hour": 11, "minute": 21, "second": 37}
